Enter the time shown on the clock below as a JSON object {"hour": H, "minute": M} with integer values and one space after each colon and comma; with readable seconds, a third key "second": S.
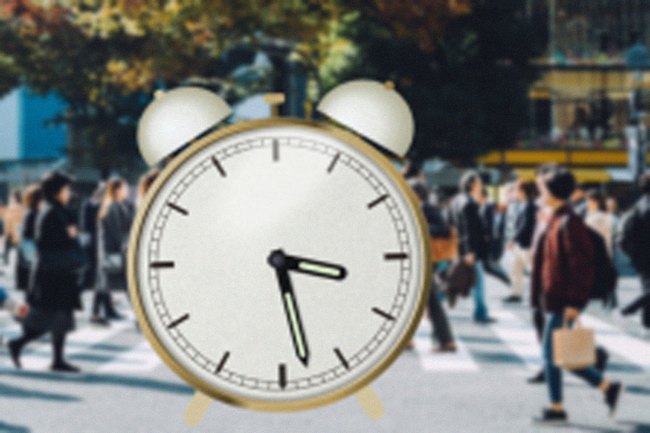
{"hour": 3, "minute": 28}
